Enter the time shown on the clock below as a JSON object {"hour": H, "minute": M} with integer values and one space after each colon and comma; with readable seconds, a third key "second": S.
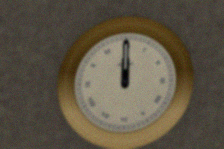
{"hour": 12, "minute": 0}
